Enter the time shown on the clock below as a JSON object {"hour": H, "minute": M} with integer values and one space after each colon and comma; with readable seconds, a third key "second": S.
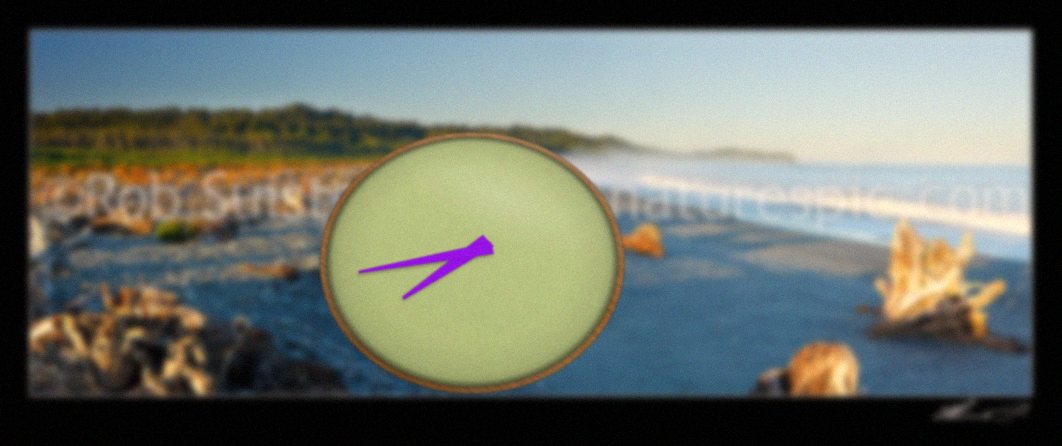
{"hour": 7, "minute": 43}
